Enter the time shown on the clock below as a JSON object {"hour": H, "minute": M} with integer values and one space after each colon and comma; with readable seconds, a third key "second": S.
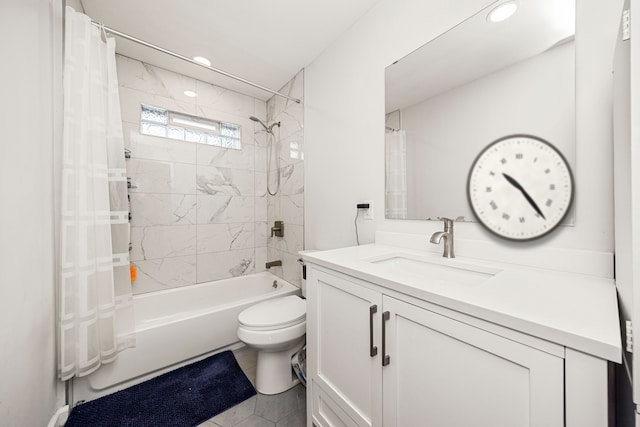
{"hour": 10, "minute": 24}
